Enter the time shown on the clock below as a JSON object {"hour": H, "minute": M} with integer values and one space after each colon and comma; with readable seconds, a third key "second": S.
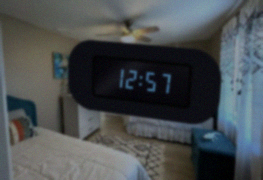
{"hour": 12, "minute": 57}
